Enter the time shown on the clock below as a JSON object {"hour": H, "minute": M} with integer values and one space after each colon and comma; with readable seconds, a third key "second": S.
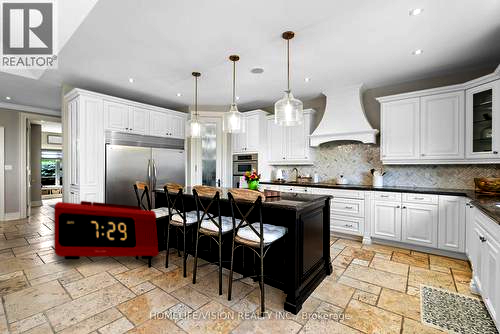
{"hour": 7, "minute": 29}
